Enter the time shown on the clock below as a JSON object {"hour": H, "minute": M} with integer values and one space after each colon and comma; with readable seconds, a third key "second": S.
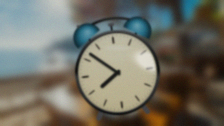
{"hour": 7, "minute": 52}
